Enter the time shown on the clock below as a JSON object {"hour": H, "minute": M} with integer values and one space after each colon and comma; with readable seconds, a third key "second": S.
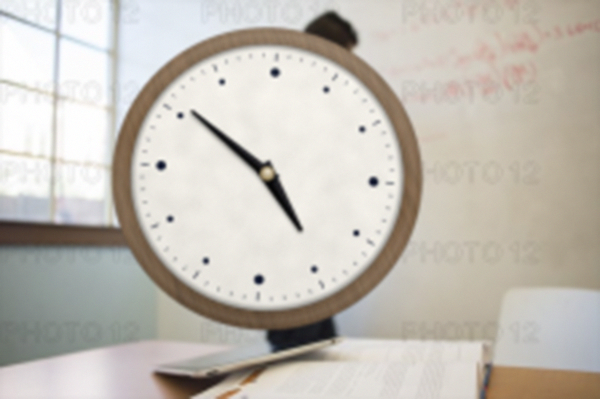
{"hour": 4, "minute": 51}
